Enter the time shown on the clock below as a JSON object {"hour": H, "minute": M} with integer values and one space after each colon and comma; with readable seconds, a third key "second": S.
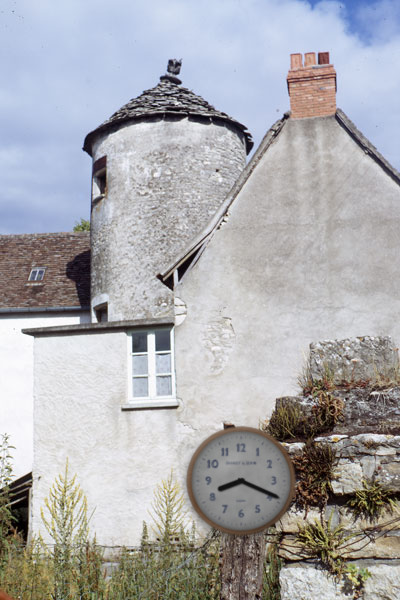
{"hour": 8, "minute": 19}
